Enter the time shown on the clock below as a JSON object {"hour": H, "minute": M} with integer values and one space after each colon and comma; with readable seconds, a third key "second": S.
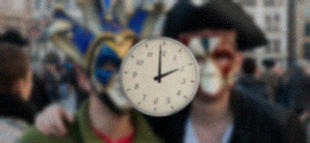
{"hour": 1, "minute": 59}
